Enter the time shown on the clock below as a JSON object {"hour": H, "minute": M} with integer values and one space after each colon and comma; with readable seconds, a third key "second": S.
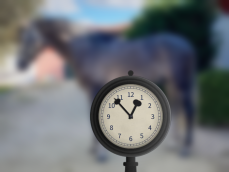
{"hour": 12, "minute": 53}
